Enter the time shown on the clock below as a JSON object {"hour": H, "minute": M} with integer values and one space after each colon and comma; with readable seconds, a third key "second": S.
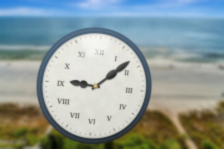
{"hour": 9, "minute": 8}
